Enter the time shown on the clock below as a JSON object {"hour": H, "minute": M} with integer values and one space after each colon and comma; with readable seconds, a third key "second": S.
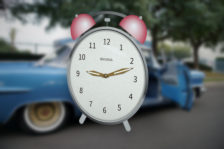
{"hour": 9, "minute": 12}
